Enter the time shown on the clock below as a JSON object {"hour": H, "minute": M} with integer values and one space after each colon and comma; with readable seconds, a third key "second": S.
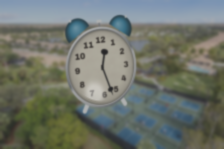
{"hour": 12, "minute": 27}
